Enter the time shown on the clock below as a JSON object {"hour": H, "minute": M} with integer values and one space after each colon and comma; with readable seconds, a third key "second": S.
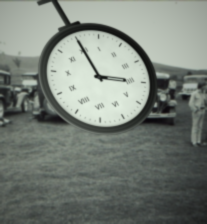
{"hour": 4, "minute": 0}
